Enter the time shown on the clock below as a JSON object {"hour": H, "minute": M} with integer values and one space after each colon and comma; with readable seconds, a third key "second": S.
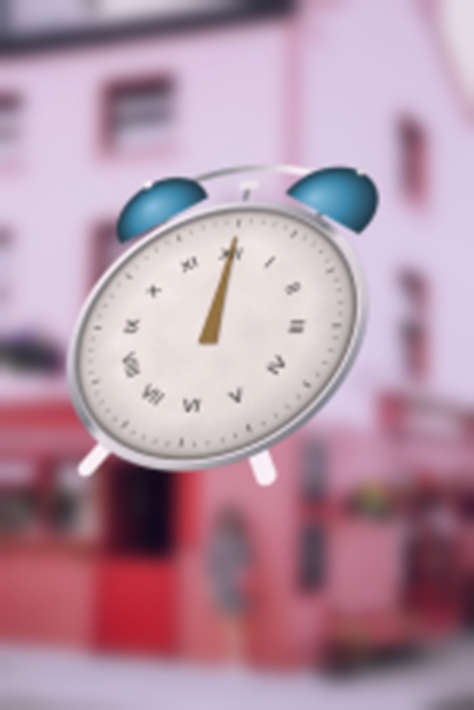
{"hour": 12, "minute": 0}
